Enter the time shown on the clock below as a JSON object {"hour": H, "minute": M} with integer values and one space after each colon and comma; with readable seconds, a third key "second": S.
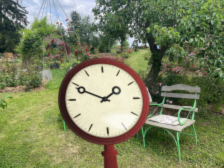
{"hour": 1, "minute": 49}
